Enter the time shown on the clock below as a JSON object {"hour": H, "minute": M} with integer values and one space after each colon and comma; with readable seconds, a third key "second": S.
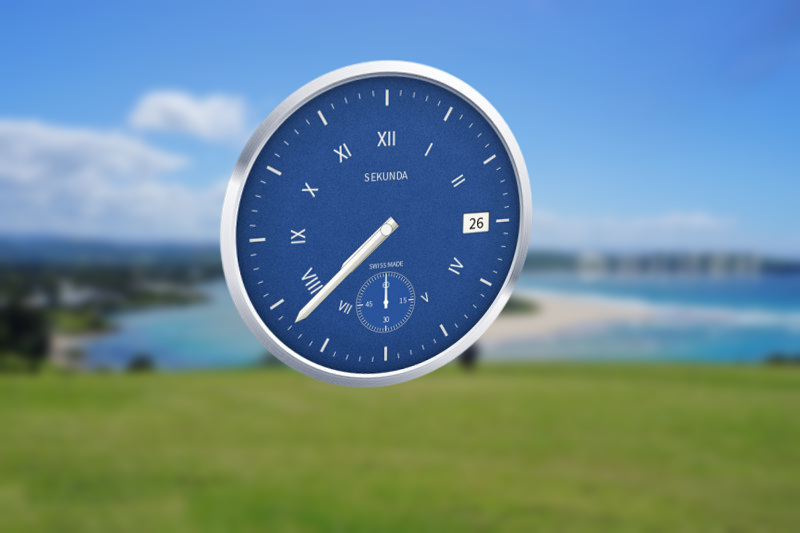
{"hour": 7, "minute": 38}
